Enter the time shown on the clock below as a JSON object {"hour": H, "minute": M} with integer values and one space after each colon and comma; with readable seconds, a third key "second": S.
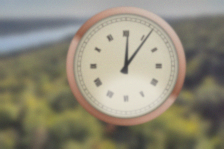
{"hour": 12, "minute": 6}
